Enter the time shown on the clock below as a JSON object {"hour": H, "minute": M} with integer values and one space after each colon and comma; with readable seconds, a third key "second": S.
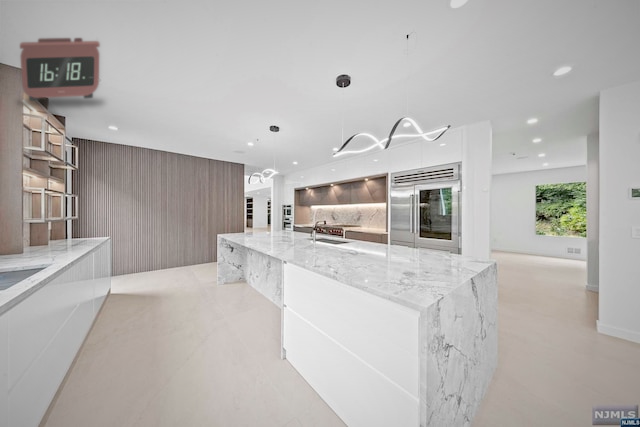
{"hour": 16, "minute": 18}
